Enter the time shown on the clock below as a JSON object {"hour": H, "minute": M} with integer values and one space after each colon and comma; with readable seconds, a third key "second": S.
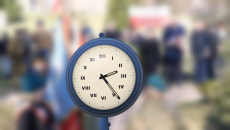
{"hour": 2, "minute": 24}
